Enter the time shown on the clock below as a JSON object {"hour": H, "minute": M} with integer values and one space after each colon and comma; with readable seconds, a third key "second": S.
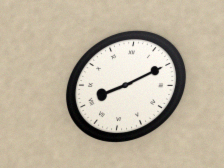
{"hour": 8, "minute": 10}
